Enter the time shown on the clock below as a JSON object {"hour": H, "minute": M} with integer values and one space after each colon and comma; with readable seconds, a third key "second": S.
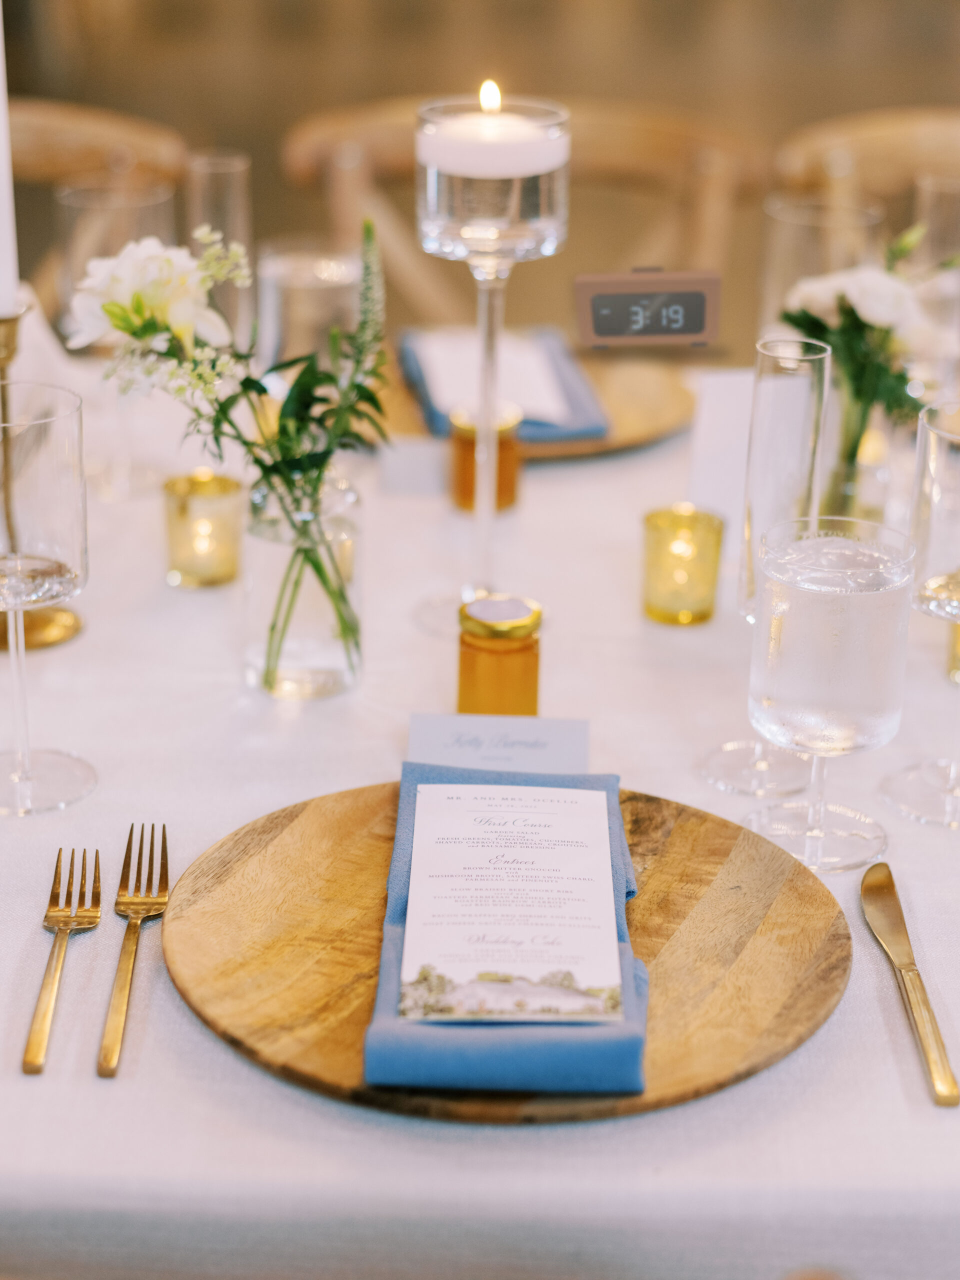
{"hour": 3, "minute": 19}
